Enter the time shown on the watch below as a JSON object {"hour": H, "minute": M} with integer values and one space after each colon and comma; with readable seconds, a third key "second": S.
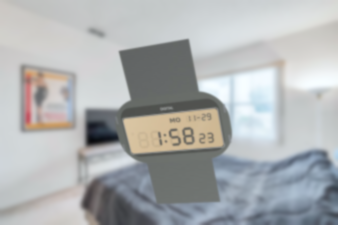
{"hour": 1, "minute": 58, "second": 23}
